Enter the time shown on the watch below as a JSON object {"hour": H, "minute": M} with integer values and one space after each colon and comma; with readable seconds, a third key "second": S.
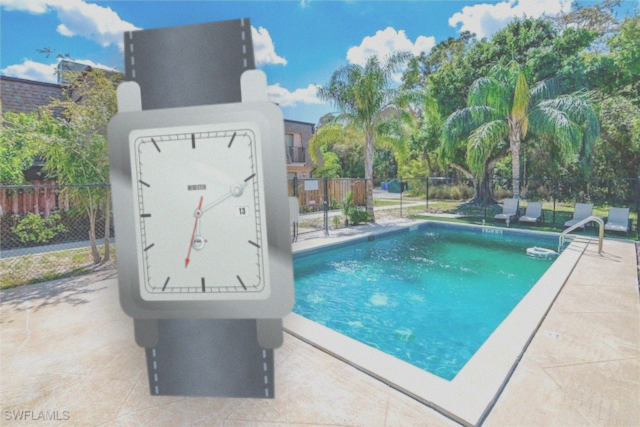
{"hour": 6, "minute": 10, "second": 33}
